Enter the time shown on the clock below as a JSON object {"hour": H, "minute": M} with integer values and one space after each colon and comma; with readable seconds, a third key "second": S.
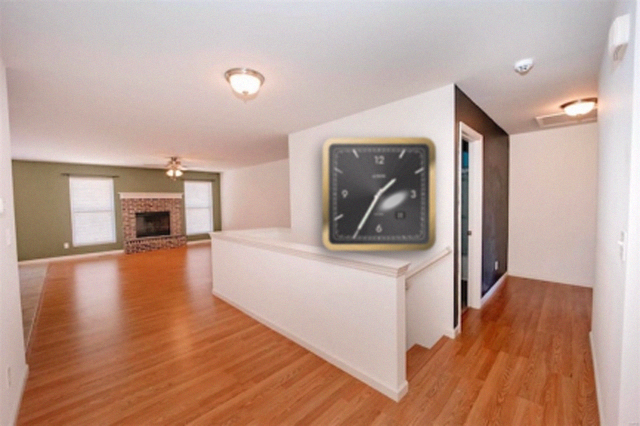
{"hour": 1, "minute": 35}
